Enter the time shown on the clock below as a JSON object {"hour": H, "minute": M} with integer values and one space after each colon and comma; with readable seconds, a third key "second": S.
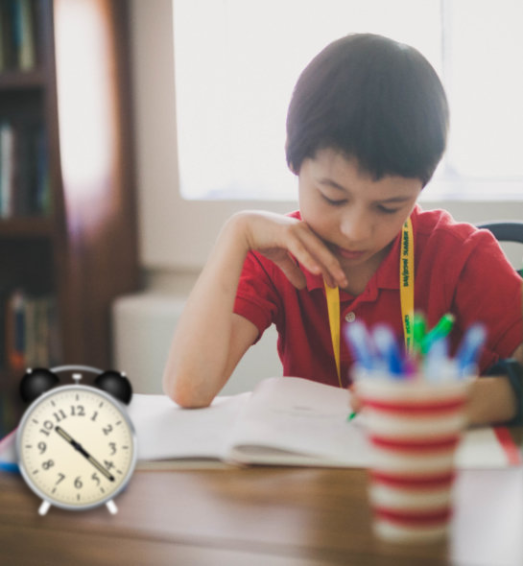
{"hour": 10, "minute": 22}
